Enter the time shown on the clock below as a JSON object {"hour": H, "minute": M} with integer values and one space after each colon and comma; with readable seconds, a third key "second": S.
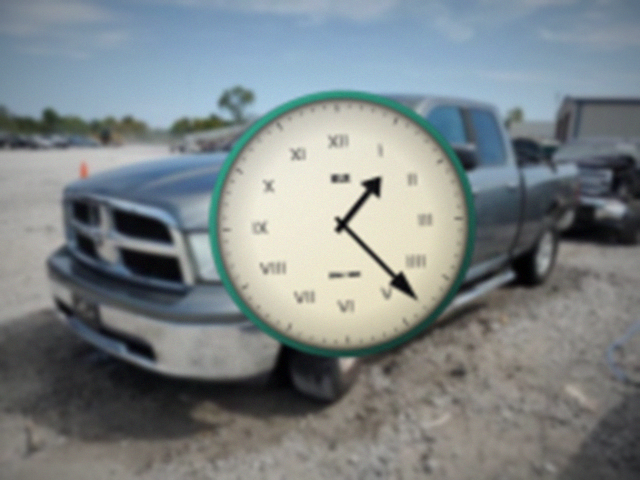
{"hour": 1, "minute": 23}
